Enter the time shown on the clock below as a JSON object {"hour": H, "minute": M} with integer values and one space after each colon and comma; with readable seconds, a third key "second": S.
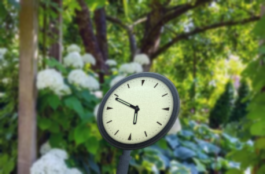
{"hour": 5, "minute": 49}
